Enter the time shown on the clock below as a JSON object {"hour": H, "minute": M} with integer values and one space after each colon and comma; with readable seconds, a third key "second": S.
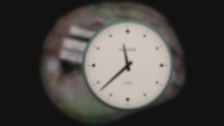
{"hour": 11, "minute": 38}
